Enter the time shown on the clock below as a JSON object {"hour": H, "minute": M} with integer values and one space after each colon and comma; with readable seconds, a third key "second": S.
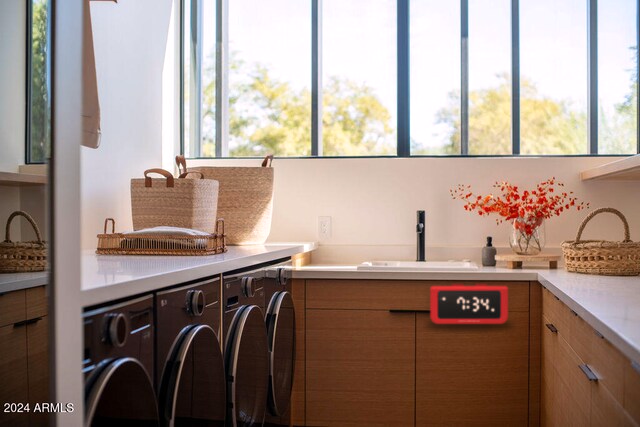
{"hour": 7, "minute": 34}
